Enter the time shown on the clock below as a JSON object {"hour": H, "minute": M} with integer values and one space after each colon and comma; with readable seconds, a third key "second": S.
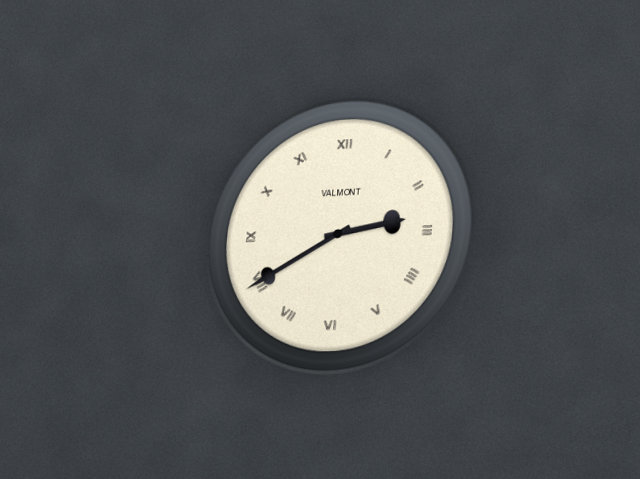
{"hour": 2, "minute": 40}
